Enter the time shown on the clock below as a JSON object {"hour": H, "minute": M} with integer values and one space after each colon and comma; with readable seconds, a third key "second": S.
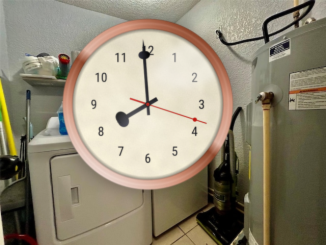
{"hour": 7, "minute": 59, "second": 18}
